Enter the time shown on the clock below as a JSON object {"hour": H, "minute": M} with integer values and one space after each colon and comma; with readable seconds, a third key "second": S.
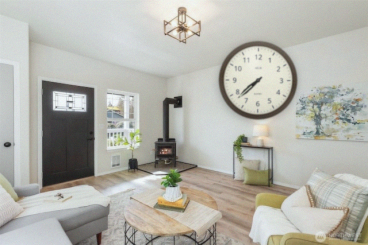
{"hour": 7, "minute": 38}
